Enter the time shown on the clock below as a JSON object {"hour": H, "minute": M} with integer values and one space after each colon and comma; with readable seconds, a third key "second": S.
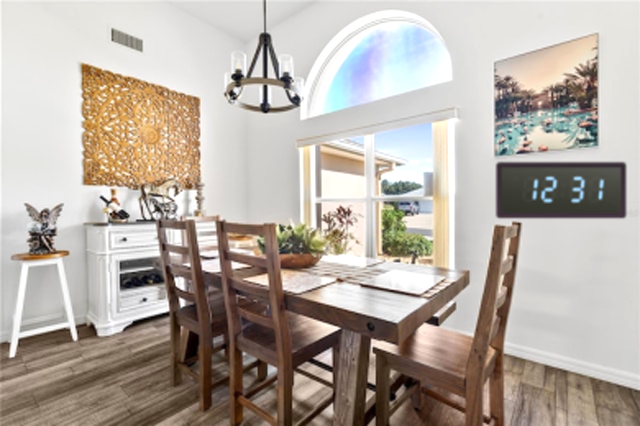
{"hour": 12, "minute": 31}
